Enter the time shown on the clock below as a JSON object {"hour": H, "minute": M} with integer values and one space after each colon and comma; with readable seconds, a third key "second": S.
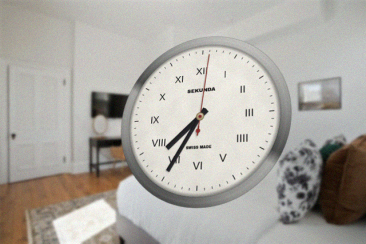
{"hour": 7, "minute": 35, "second": 1}
